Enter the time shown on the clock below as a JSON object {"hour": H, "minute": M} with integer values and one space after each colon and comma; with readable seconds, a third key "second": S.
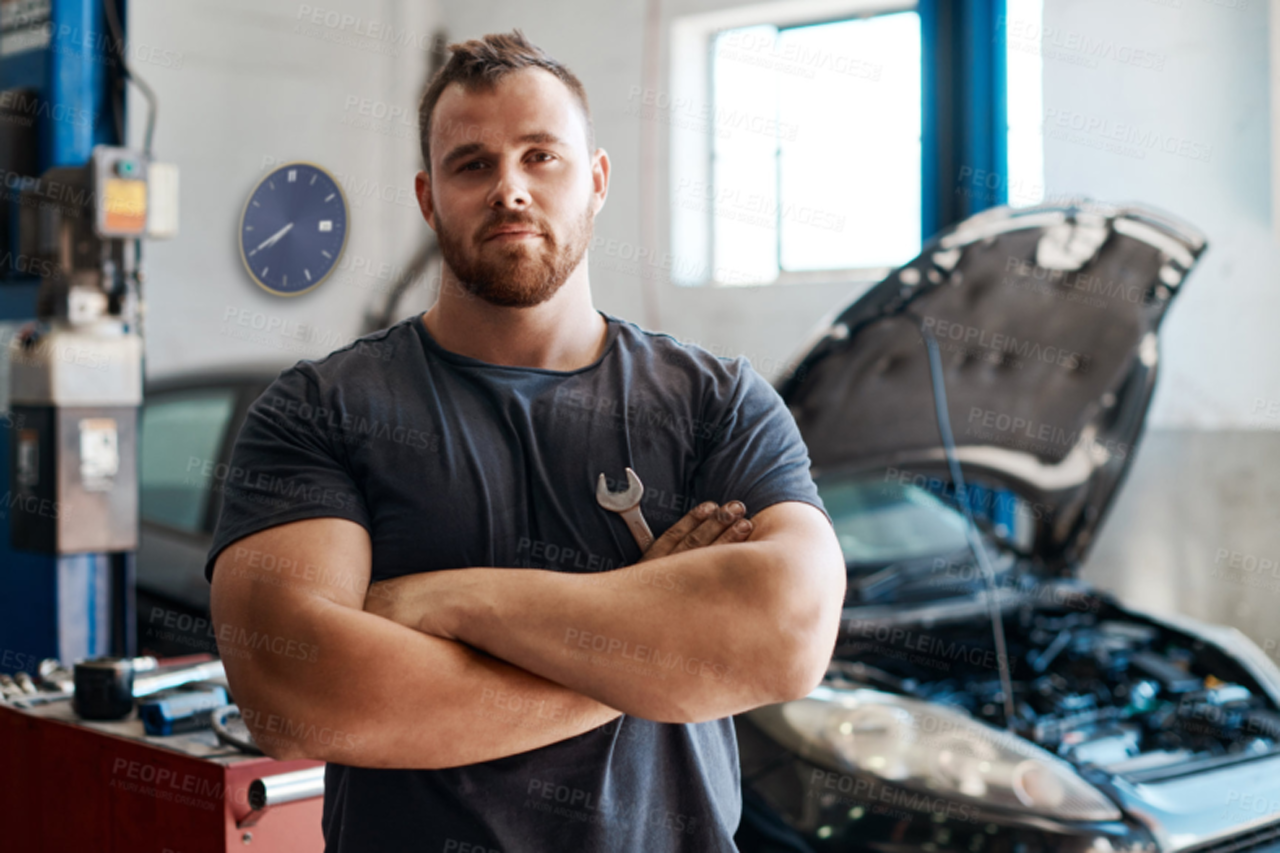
{"hour": 7, "minute": 40}
